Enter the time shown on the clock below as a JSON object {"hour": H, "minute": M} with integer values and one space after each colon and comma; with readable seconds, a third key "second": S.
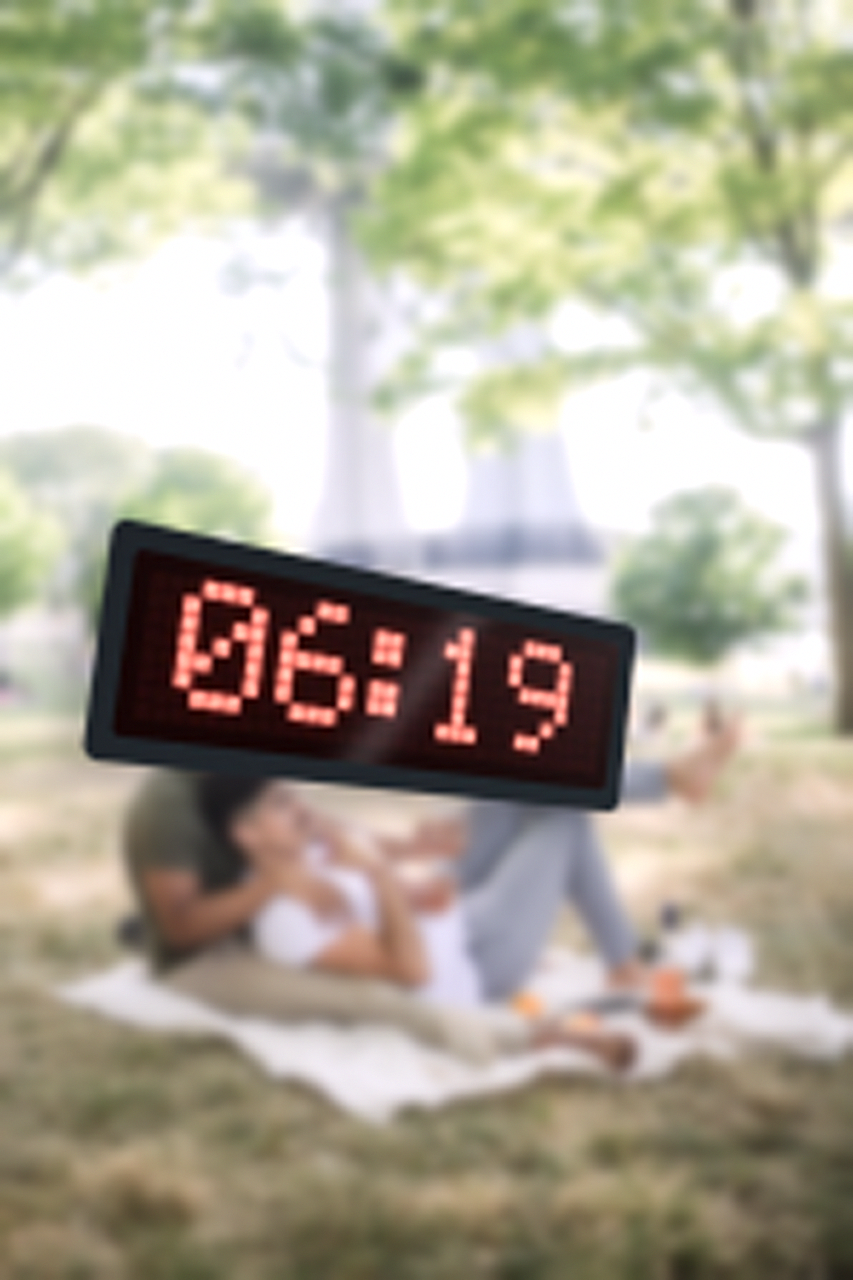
{"hour": 6, "minute": 19}
